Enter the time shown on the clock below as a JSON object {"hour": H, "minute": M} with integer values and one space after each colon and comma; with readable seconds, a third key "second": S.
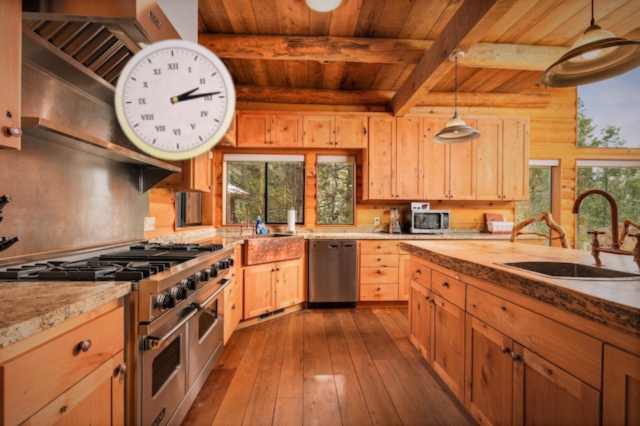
{"hour": 2, "minute": 14}
